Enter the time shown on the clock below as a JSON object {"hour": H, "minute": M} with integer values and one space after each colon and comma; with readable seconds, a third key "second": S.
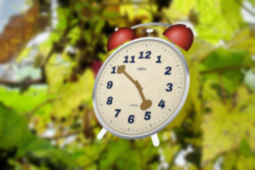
{"hour": 4, "minute": 51}
